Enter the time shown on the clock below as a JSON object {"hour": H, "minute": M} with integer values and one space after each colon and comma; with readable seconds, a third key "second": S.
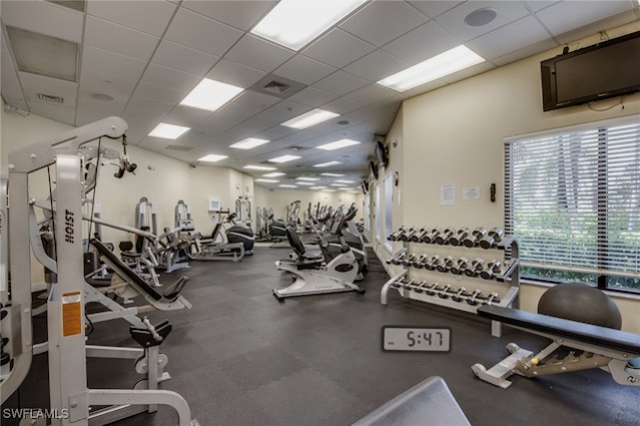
{"hour": 5, "minute": 47}
